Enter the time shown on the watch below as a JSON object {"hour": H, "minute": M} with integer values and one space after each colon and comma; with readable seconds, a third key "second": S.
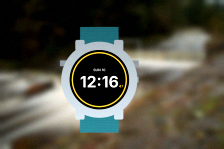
{"hour": 12, "minute": 16}
